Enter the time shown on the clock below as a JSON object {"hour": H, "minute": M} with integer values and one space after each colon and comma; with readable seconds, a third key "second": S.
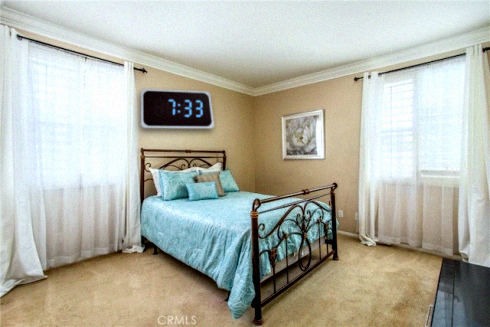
{"hour": 7, "minute": 33}
